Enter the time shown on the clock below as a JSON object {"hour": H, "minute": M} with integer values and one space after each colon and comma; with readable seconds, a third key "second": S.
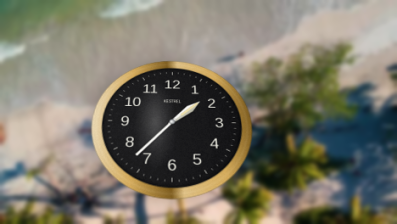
{"hour": 1, "minute": 37}
